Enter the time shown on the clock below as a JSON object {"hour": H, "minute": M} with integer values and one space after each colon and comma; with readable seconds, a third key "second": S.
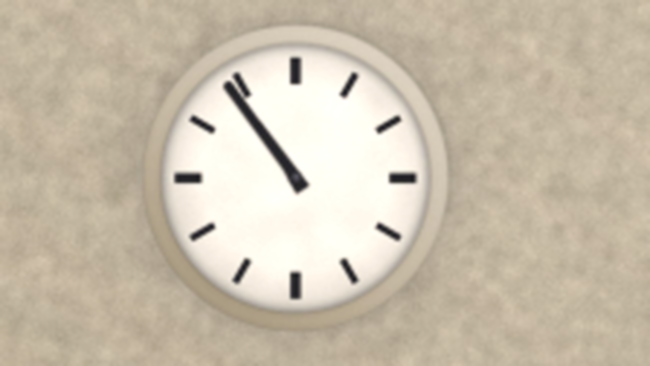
{"hour": 10, "minute": 54}
